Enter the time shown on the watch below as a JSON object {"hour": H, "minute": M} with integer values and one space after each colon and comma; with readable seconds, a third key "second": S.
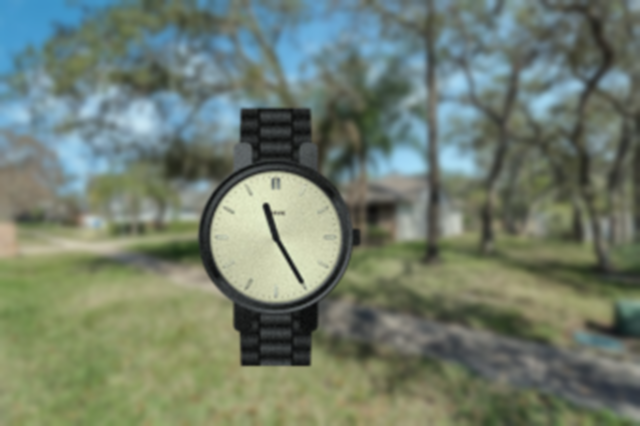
{"hour": 11, "minute": 25}
